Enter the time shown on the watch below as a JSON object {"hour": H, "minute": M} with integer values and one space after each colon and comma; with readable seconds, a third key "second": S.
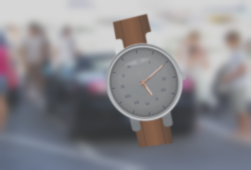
{"hour": 5, "minute": 10}
